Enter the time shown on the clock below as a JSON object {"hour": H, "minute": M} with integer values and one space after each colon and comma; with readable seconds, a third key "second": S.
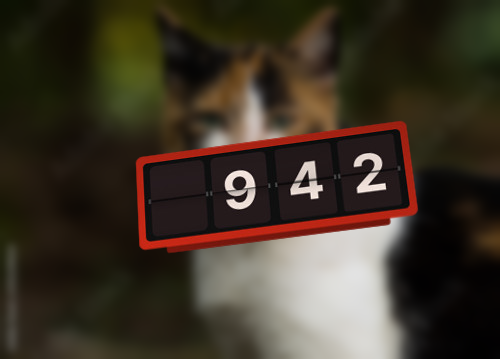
{"hour": 9, "minute": 42}
